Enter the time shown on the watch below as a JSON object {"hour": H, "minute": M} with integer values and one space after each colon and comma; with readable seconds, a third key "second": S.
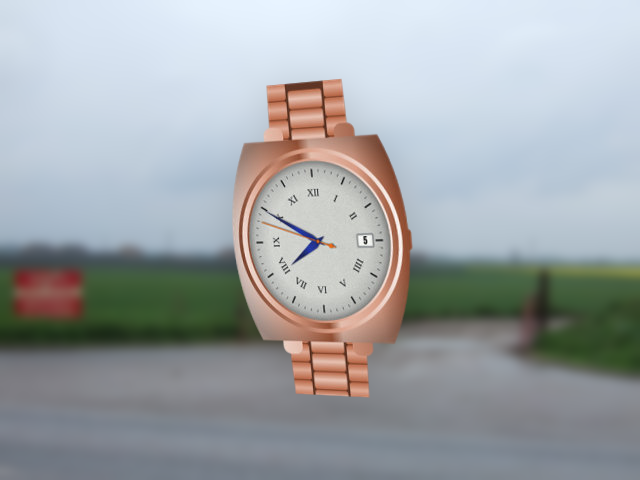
{"hour": 7, "minute": 49, "second": 48}
